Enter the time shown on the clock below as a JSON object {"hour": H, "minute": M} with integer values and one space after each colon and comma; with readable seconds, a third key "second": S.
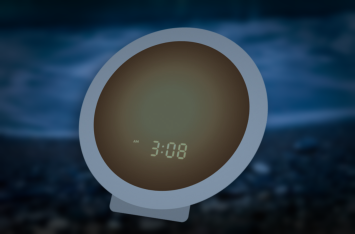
{"hour": 3, "minute": 8}
